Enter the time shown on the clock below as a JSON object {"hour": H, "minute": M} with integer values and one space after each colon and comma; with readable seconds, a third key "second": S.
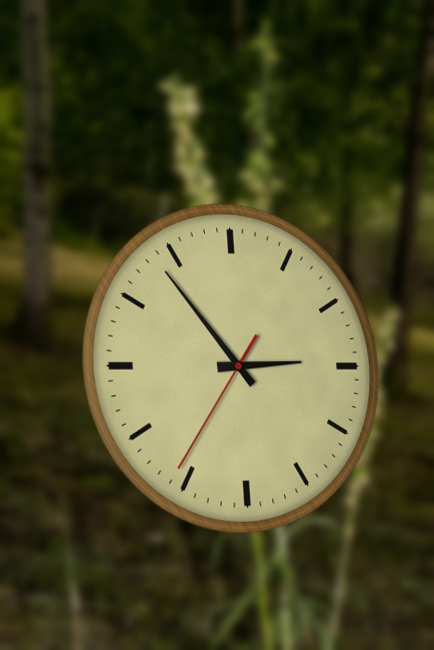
{"hour": 2, "minute": 53, "second": 36}
